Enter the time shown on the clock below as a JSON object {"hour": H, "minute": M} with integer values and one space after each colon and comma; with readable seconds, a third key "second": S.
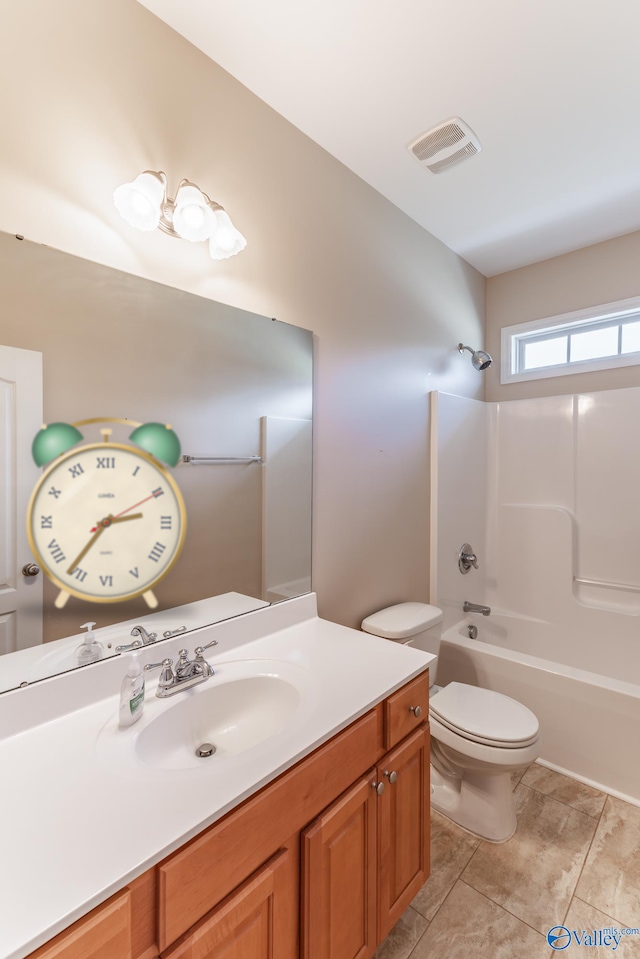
{"hour": 2, "minute": 36, "second": 10}
